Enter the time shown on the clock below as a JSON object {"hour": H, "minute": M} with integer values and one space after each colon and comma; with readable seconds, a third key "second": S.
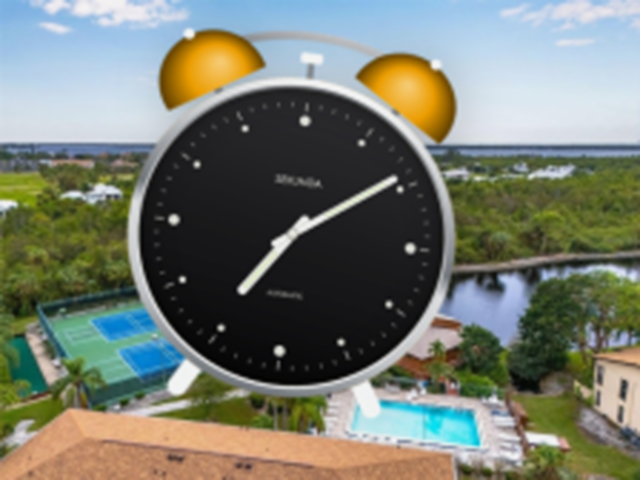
{"hour": 7, "minute": 9}
